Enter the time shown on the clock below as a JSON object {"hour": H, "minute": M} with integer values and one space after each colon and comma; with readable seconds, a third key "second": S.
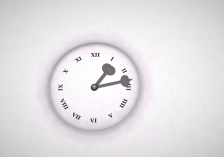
{"hour": 1, "minute": 13}
